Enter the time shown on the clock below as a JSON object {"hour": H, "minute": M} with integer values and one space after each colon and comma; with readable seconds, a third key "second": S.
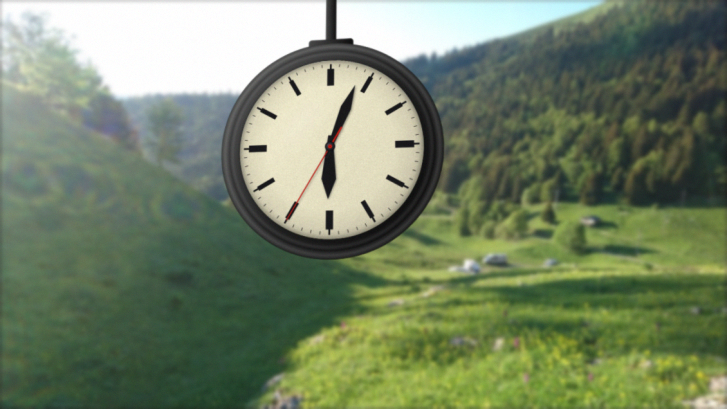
{"hour": 6, "minute": 3, "second": 35}
